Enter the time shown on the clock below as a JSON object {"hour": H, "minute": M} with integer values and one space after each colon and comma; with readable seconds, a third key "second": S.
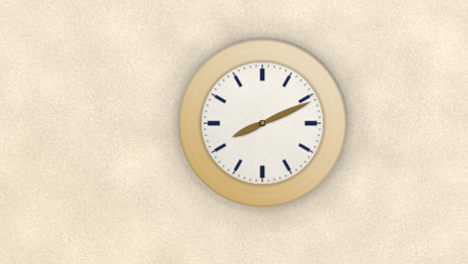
{"hour": 8, "minute": 11}
